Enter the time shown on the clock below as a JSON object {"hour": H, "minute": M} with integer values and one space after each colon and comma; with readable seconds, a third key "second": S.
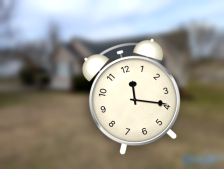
{"hour": 12, "minute": 19}
